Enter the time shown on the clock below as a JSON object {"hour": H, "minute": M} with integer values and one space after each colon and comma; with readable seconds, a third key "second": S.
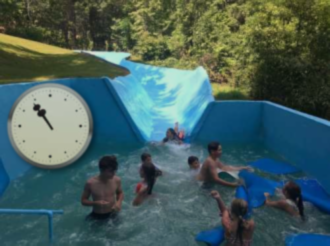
{"hour": 10, "minute": 54}
